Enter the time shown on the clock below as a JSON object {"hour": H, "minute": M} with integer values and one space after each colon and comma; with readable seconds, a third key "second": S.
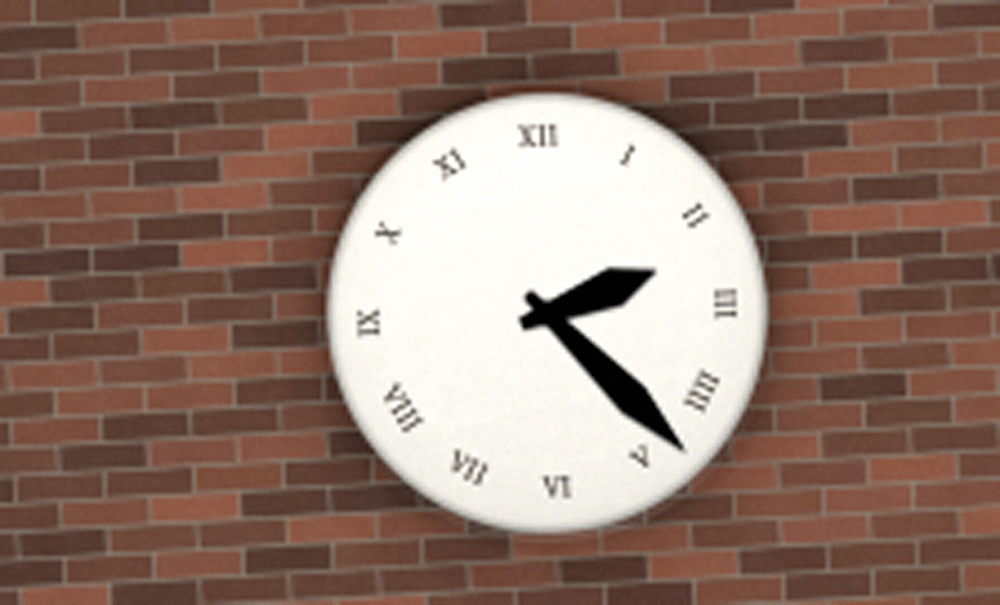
{"hour": 2, "minute": 23}
